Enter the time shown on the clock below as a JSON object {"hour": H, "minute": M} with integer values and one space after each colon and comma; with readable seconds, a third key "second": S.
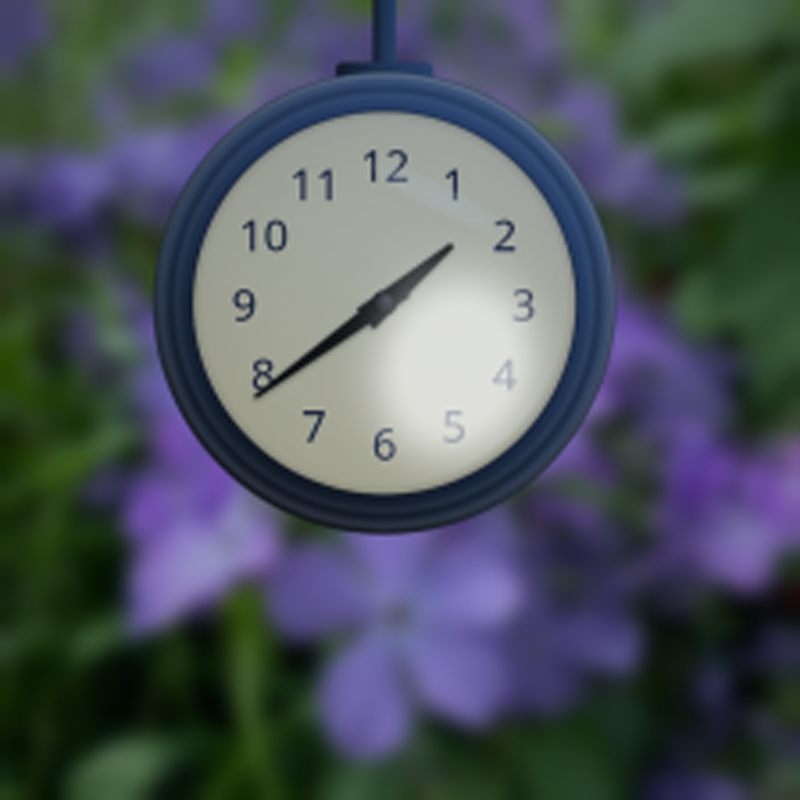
{"hour": 1, "minute": 39}
